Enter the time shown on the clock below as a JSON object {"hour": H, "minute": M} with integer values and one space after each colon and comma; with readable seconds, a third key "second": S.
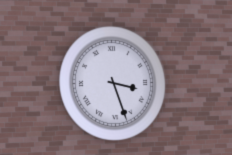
{"hour": 3, "minute": 27}
